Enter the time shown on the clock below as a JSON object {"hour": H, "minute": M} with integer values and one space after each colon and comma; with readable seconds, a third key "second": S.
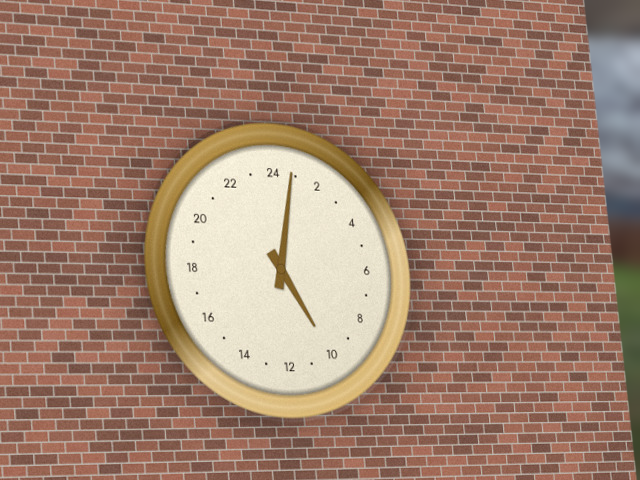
{"hour": 10, "minute": 2}
